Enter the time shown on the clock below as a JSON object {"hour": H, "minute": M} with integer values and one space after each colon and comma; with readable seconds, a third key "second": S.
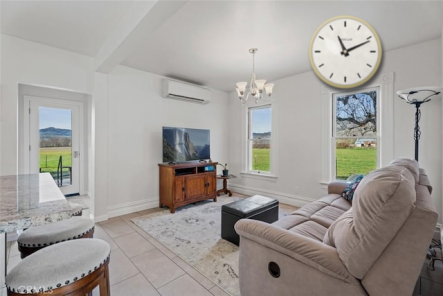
{"hour": 11, "minute": 11}
